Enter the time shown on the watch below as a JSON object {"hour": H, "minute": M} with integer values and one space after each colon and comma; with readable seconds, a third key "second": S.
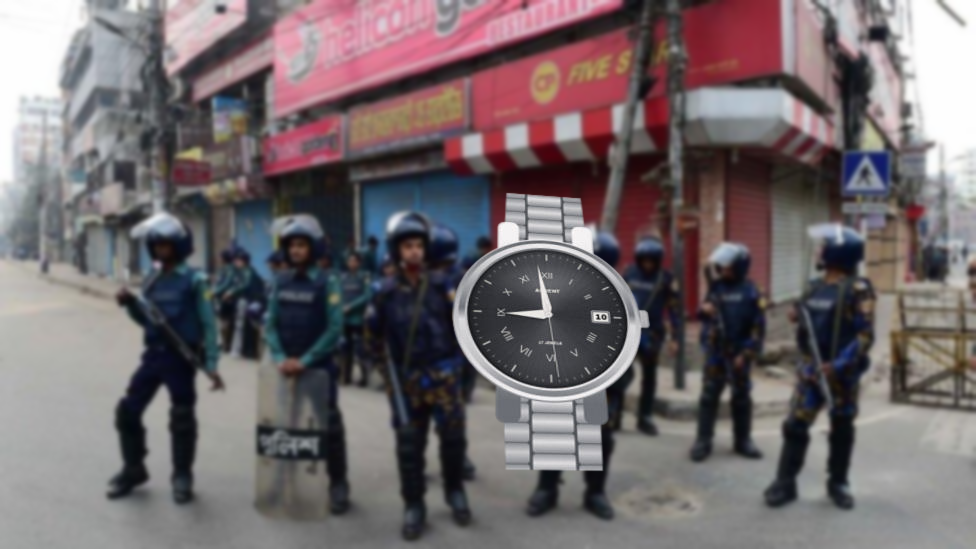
{"hour": 8, "minute": 58, "second": 29}
